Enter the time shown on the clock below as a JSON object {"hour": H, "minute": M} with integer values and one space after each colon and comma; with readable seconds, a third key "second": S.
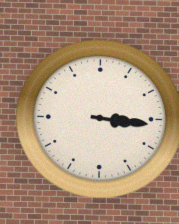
{"hour": 3, "minute": 16}
